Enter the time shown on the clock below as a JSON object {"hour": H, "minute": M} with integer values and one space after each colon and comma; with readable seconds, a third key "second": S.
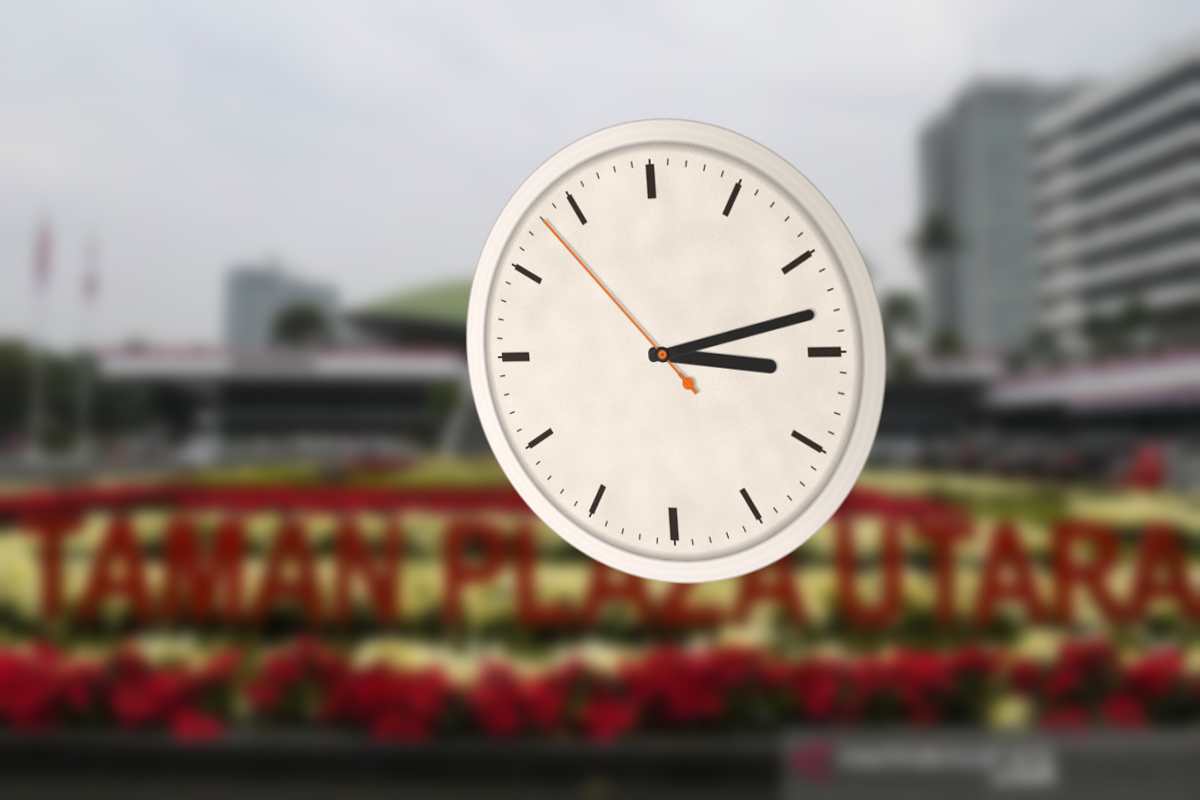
{"hour": 3, "minute": 12, "second": 53}
